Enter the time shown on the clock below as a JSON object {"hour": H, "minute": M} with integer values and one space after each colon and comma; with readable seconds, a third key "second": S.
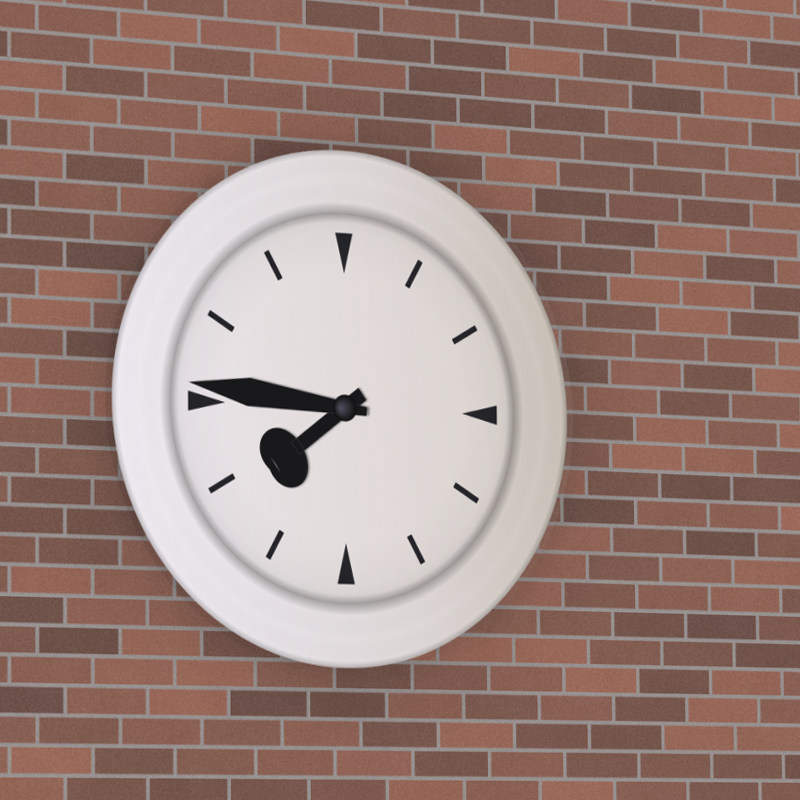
{"hour": 7, "minute": 46}
